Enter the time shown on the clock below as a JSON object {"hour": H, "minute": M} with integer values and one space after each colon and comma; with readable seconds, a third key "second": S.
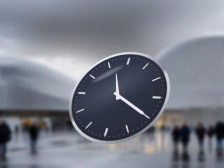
{"hour": 11, "minute": 20}
